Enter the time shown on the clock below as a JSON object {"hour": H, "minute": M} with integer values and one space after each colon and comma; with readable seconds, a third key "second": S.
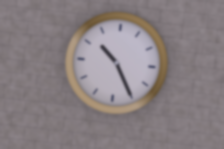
{"hour": 10, "minute": 25}
